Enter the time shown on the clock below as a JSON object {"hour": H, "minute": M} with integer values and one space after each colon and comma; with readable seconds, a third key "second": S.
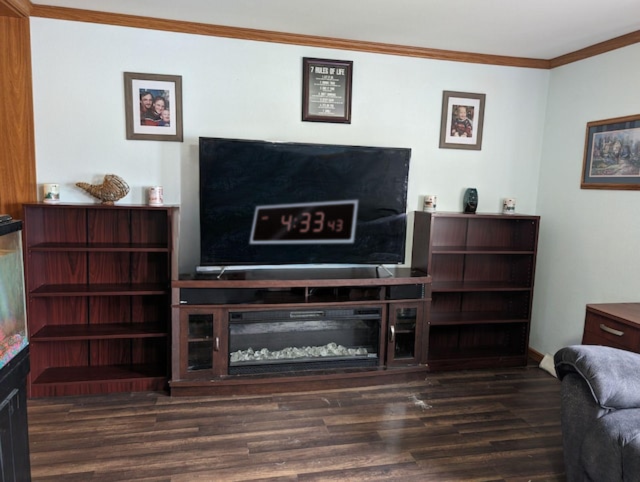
{"hour": 4, "minute": 33}
